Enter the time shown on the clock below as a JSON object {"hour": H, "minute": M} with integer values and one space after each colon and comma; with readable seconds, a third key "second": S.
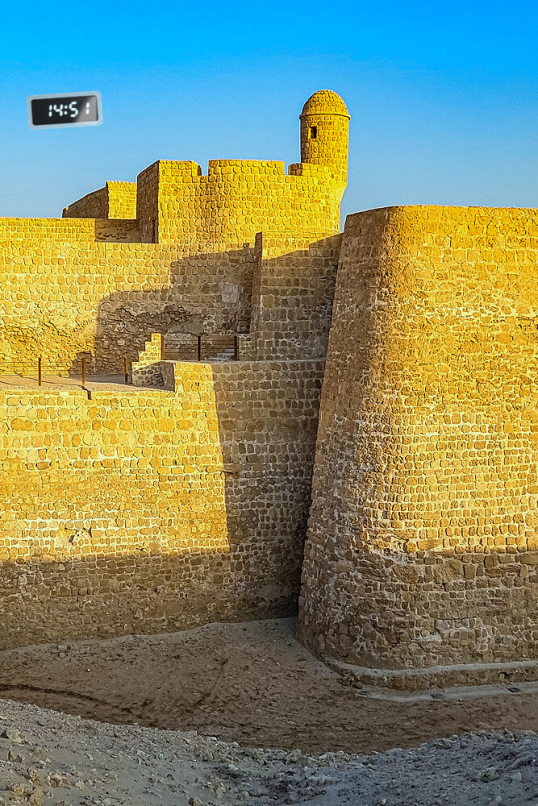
{"hour": 14, "minute": 51}
